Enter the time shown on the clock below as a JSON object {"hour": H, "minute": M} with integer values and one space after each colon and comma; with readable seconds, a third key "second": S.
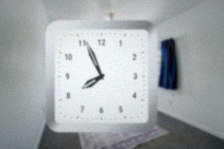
{"hour": 7, "minute": 56}
